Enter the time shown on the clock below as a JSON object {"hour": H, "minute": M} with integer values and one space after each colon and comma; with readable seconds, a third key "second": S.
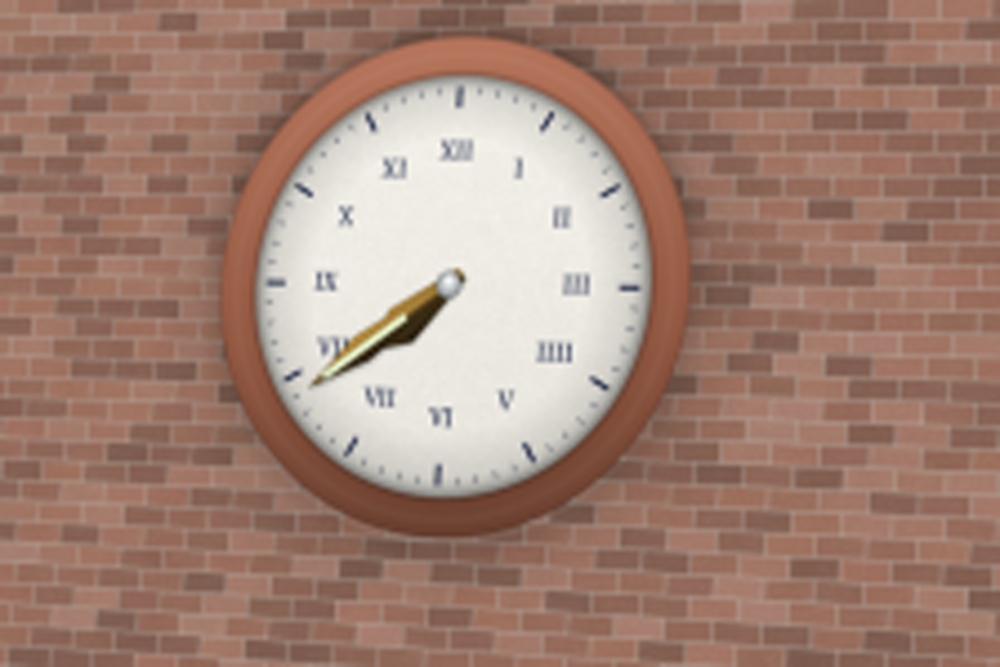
{"hour": 7, "minute": 39}
